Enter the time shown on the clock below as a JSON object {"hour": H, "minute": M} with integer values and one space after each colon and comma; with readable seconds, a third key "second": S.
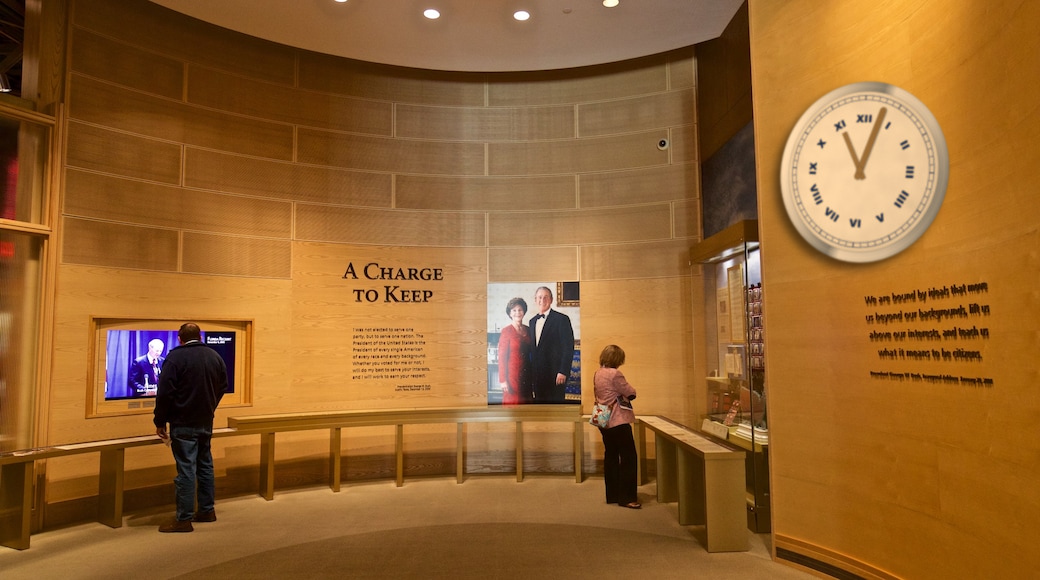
{"hour": 11, "minute": 3}
